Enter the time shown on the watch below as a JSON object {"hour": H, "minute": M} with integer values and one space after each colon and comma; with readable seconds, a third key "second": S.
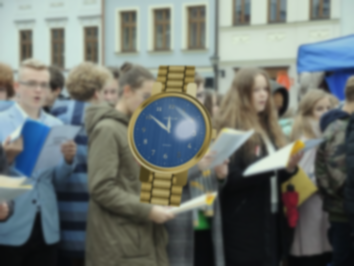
{"hour": 11, "minute": 51}
